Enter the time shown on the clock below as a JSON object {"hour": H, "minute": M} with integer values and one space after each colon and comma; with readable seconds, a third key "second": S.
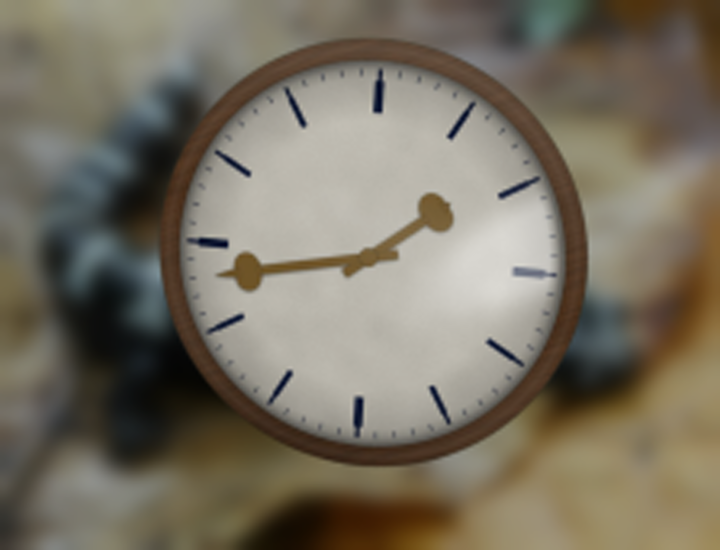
{"hour": 1, "minute": 43}
